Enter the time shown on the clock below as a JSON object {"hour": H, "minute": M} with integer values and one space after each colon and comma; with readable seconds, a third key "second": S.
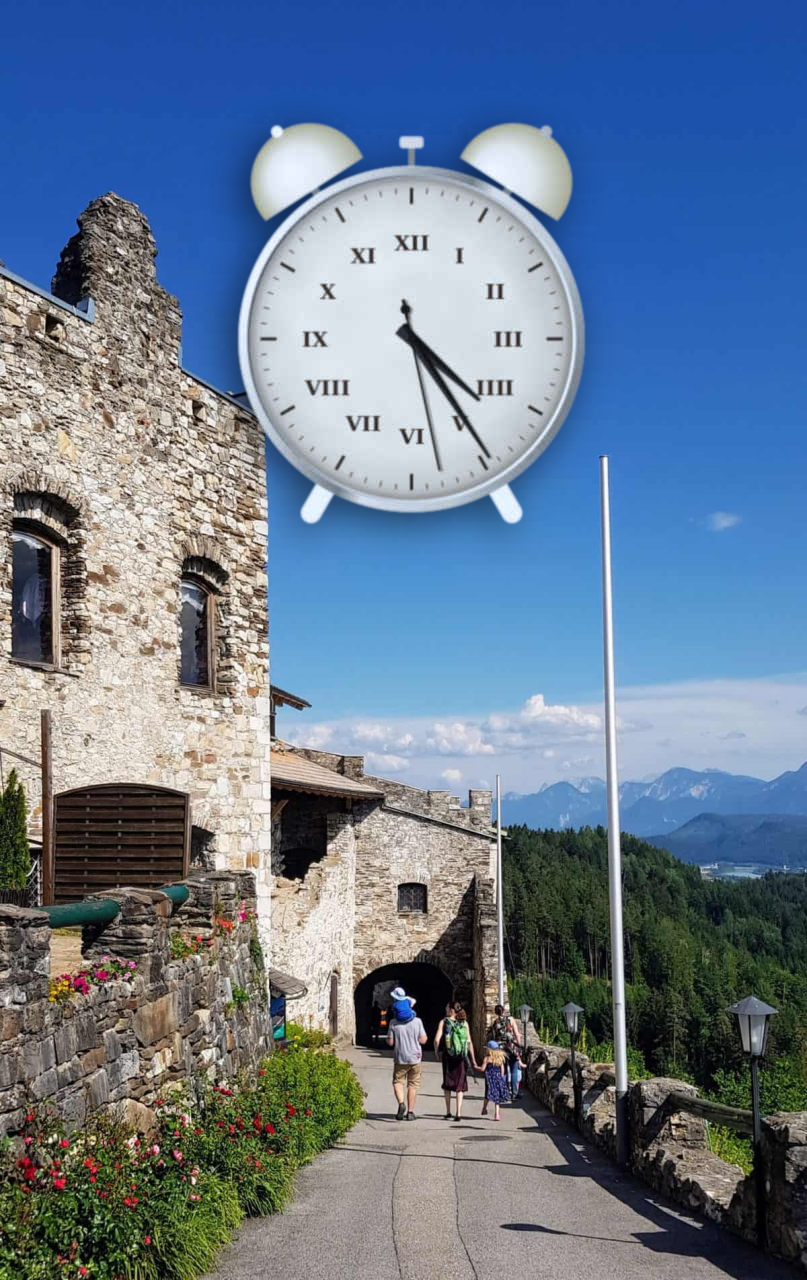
{"hour": 4, "minute": 24, "second": 28}
